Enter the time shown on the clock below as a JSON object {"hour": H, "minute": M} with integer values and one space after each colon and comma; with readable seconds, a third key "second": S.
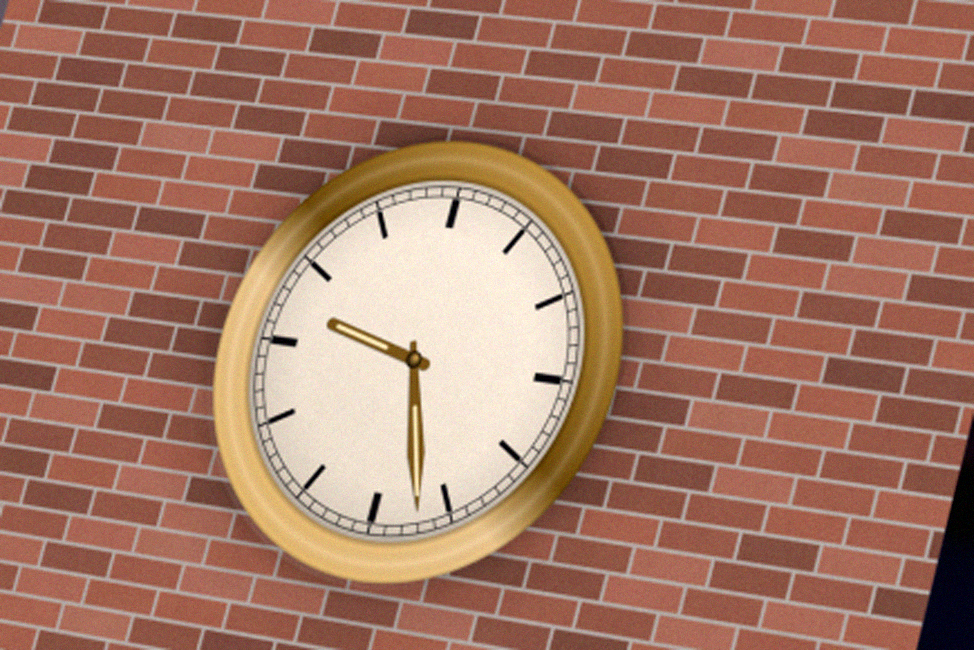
{"hour": 9, "minute": 27}
